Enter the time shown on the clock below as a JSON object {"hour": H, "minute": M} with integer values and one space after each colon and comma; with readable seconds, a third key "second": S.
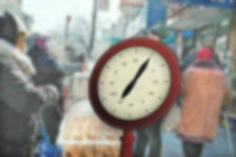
{"hour": 7, "minute": 5}
